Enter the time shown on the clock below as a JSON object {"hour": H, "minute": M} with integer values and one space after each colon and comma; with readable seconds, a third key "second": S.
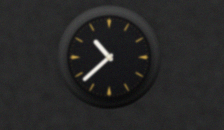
{"hour": 10, "minute": 38}
